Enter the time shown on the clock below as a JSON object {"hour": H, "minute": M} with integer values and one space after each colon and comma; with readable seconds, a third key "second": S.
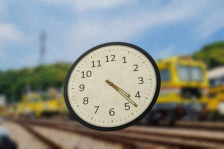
{"hour": 4, "minute": 23}
